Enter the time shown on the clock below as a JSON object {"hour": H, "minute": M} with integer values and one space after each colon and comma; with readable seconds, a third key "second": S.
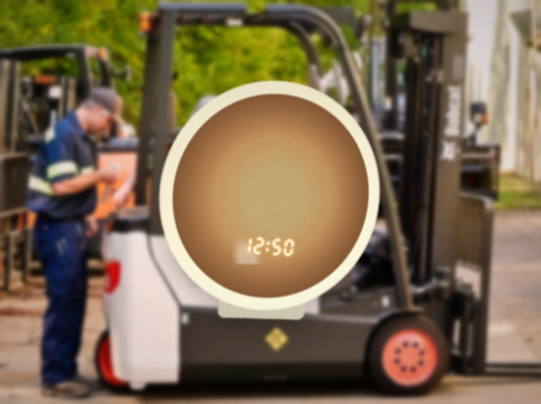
{"hour": 12, "minute": 50}
